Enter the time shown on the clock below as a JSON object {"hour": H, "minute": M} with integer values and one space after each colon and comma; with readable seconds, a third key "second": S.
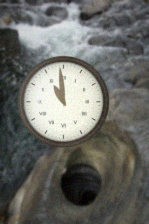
{"hour": 10, "minute": 59}
